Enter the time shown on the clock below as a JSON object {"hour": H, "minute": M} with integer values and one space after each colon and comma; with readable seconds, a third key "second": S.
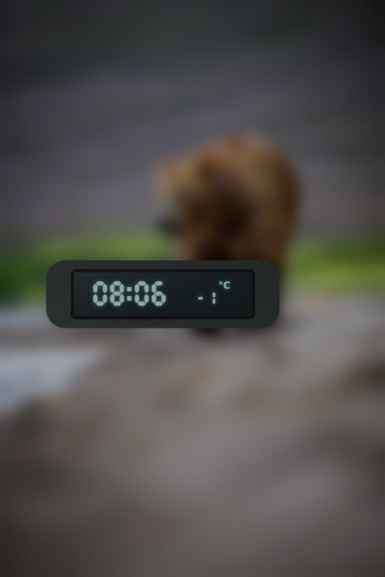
{"hour": 8, "minute": 6}
